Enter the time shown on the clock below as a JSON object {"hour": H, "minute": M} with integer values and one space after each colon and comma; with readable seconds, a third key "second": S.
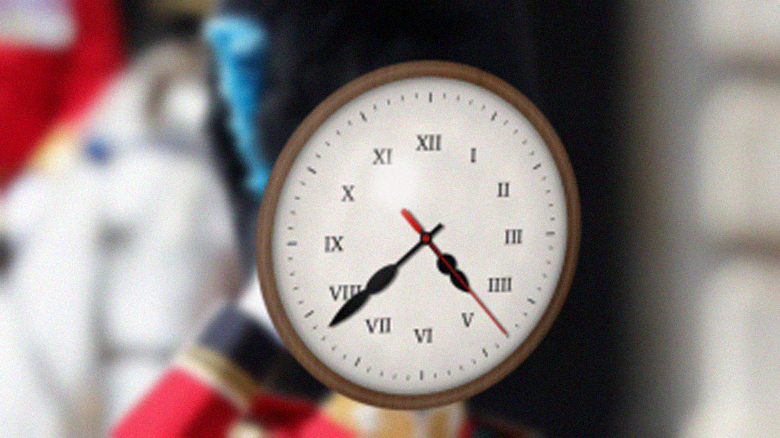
{"hour": 4, "minute": 38, "second": 23}
